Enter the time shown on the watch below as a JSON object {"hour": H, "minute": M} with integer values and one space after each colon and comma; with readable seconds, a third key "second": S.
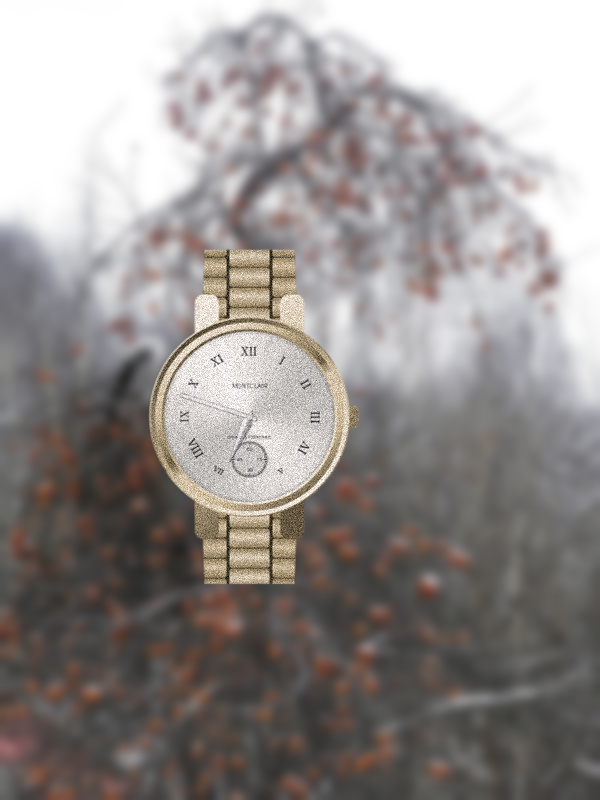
{"hour": 6, "minute": 48}
